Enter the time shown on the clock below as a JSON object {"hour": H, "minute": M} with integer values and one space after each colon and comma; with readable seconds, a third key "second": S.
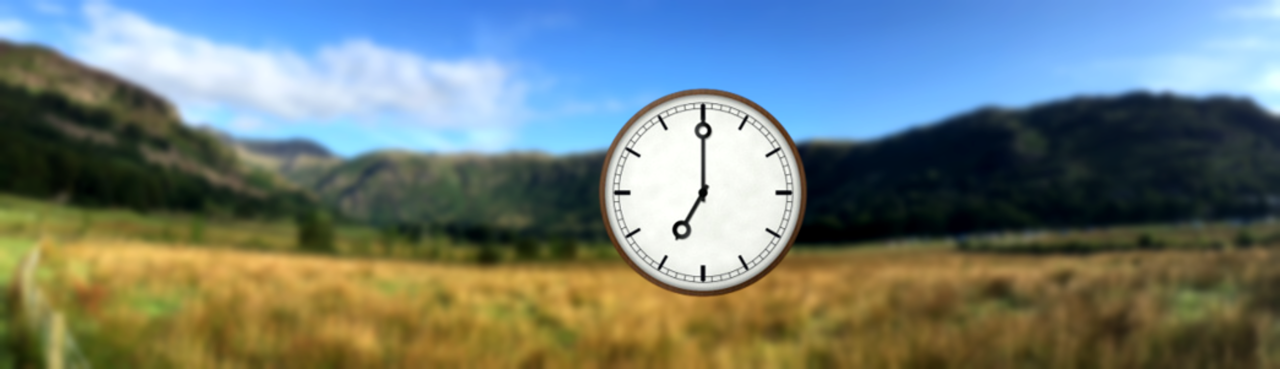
{"hour": 7, "minute": 0}
